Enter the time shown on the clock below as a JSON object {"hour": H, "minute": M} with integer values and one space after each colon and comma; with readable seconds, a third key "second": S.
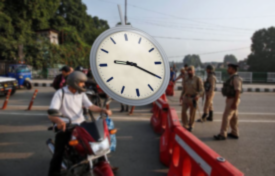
{"hour": 9, "minute": 20}
